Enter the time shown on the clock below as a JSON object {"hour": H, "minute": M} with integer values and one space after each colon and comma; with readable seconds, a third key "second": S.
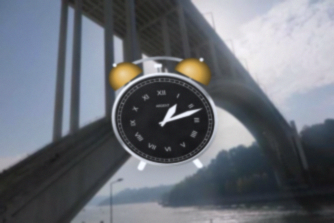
{"hour": 1, "minute": 12}
